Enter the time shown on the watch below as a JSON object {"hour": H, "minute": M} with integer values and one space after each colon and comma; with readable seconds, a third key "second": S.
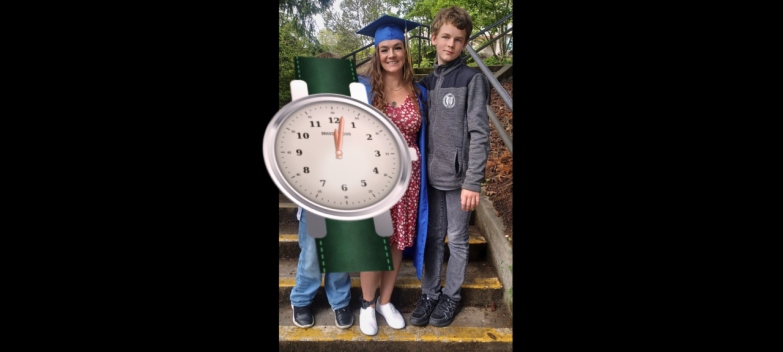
{"hour": 12, "minute": 2}
